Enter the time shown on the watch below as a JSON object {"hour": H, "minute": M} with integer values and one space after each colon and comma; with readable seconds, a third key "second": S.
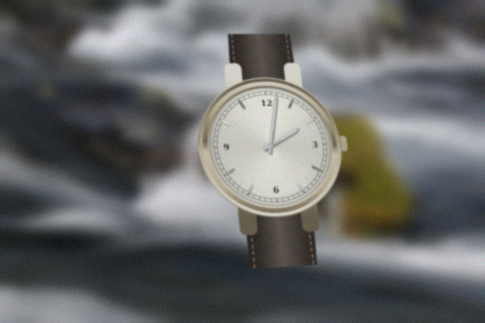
{"hour": 2, "minute": 2}
